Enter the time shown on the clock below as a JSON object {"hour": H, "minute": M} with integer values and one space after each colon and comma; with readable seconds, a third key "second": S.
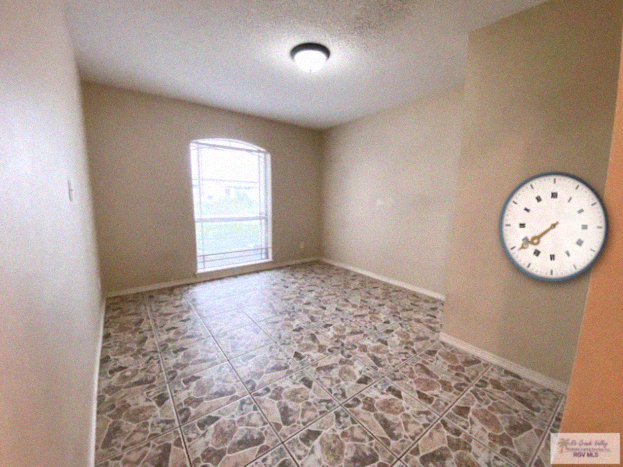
{"hour": 7, "minute": 39}
